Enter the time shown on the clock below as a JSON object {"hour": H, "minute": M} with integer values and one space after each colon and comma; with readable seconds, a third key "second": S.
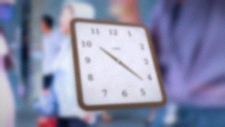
{"hour": 10, "minute": 22}
